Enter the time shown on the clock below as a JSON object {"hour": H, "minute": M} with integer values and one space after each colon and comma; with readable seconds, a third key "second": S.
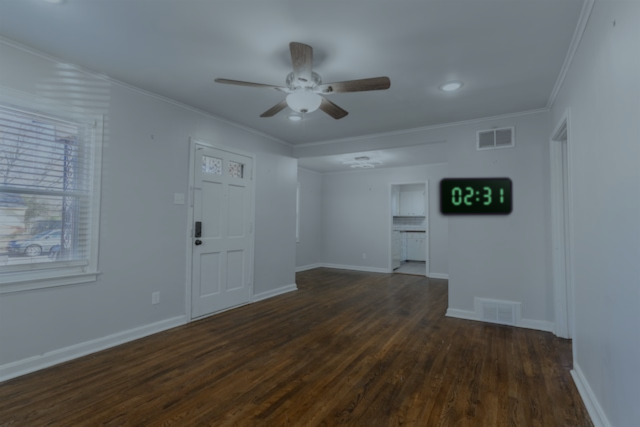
{"hour": 2, "minute": 31}
